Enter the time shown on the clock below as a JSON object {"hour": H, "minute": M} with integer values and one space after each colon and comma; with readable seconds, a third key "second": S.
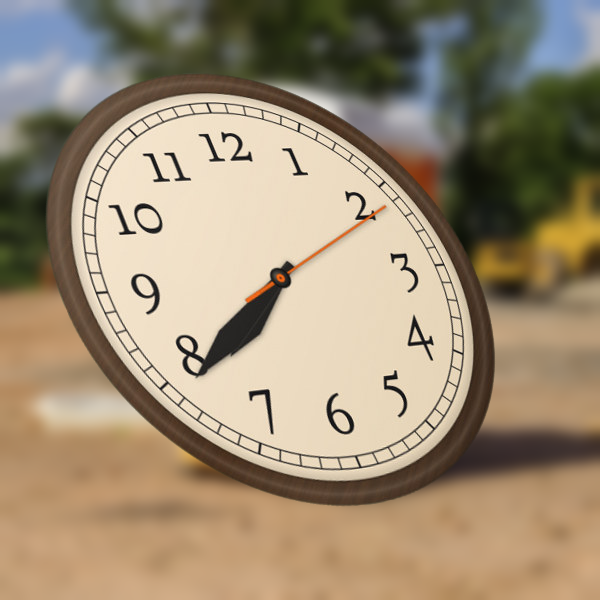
{"hour": 7, "minute": 39, "second": 11}
